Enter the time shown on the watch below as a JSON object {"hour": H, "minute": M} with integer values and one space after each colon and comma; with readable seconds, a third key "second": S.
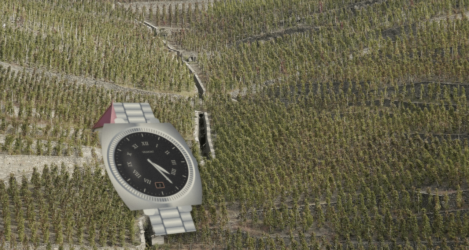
{"hour": 4, "minute": 25}
